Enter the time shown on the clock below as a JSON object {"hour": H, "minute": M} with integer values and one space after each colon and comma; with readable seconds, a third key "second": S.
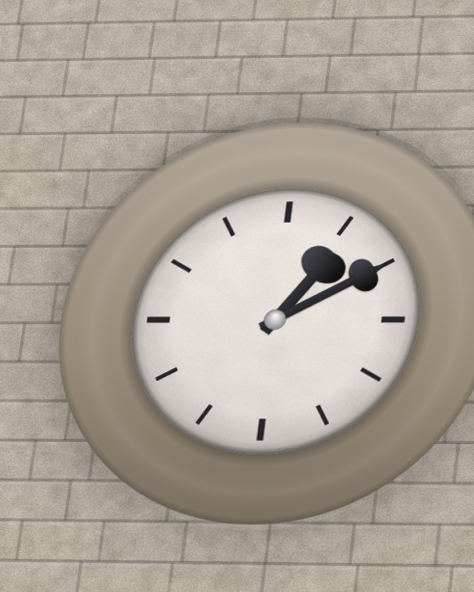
{"hour": 1, "minute": 10}
